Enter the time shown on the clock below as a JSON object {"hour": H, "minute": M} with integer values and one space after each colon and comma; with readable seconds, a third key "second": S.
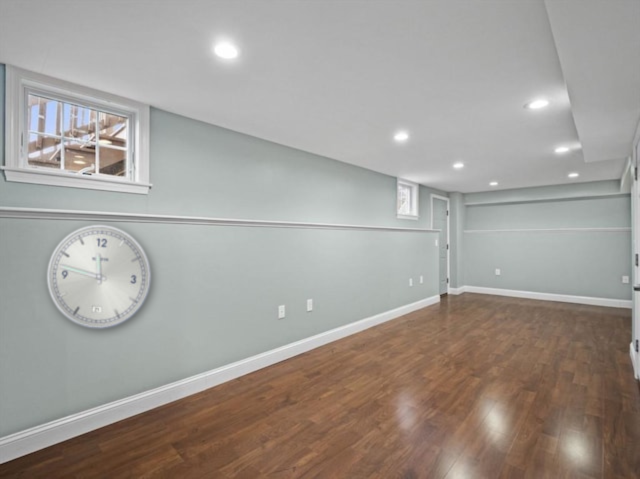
{"hour": 11, "minute": 47}
